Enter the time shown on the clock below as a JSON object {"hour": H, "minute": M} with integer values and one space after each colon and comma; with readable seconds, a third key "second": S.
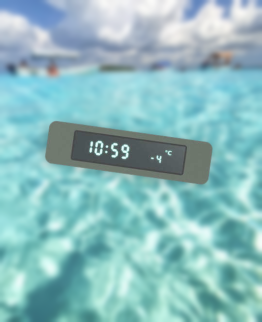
{"hour": 10, "minute": 59}
